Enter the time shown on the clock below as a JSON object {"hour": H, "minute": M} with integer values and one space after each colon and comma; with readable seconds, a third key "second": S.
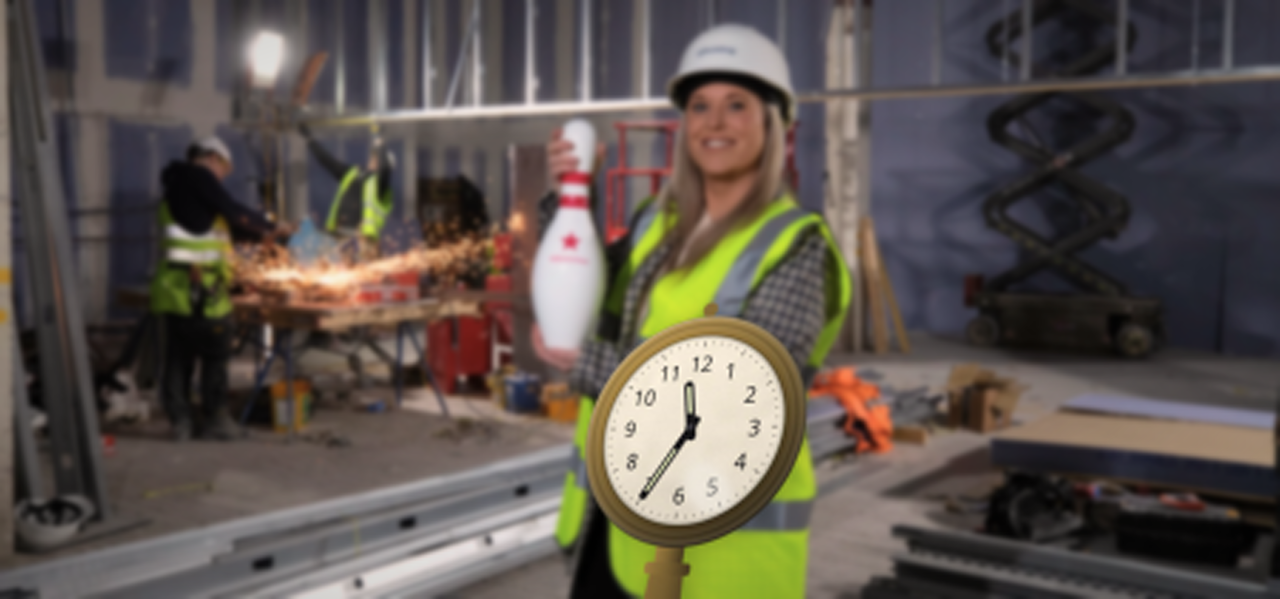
{"hour": 11, "minute": 35}
